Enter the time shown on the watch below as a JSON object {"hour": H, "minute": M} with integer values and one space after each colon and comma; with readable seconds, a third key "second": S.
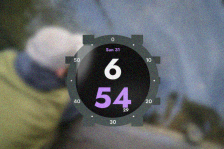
{"hour": 6, "minute": 54}
